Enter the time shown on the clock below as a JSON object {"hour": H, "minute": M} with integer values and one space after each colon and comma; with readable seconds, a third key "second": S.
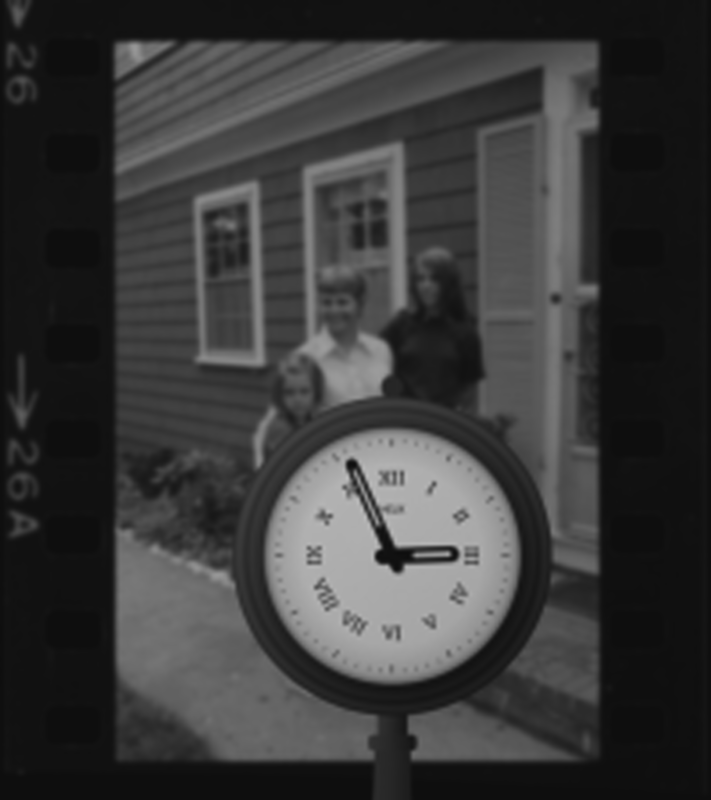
{"hour": 2, "minute": 56}
